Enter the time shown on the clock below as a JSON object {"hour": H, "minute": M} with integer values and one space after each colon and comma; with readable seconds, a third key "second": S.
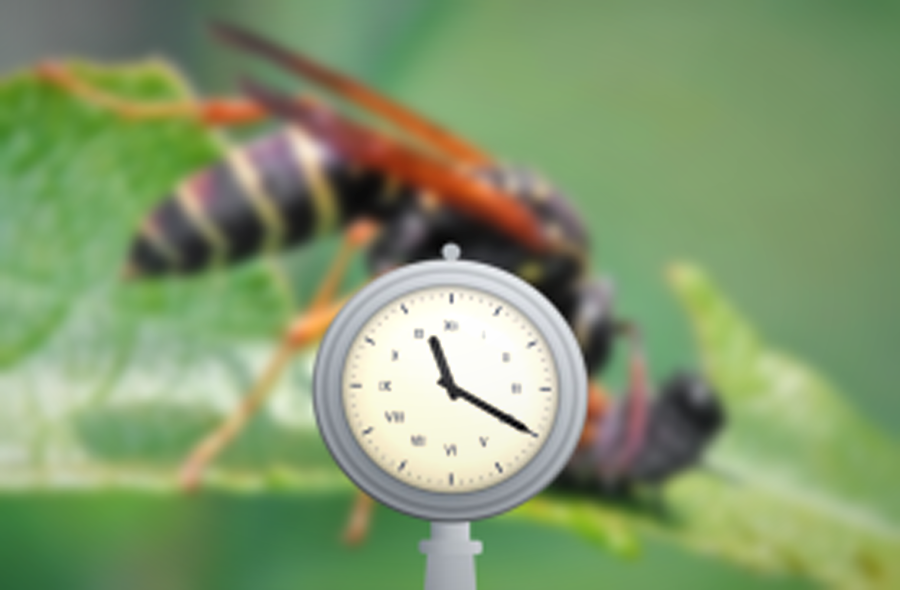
{"hour": 11, "minute": 20}
